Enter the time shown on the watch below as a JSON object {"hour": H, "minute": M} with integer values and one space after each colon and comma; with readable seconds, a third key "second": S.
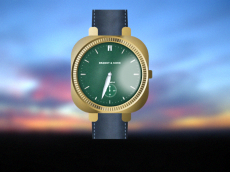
{"hour": 6, "minute": 33}
